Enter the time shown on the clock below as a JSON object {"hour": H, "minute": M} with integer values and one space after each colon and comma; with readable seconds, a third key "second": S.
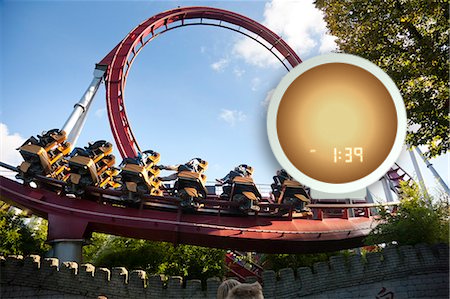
{"hour": 1, "minute": 39}
